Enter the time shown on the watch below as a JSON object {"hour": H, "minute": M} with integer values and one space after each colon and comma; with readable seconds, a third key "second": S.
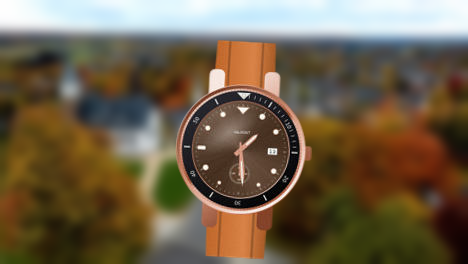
{"hour": 1, "minute": 29}
